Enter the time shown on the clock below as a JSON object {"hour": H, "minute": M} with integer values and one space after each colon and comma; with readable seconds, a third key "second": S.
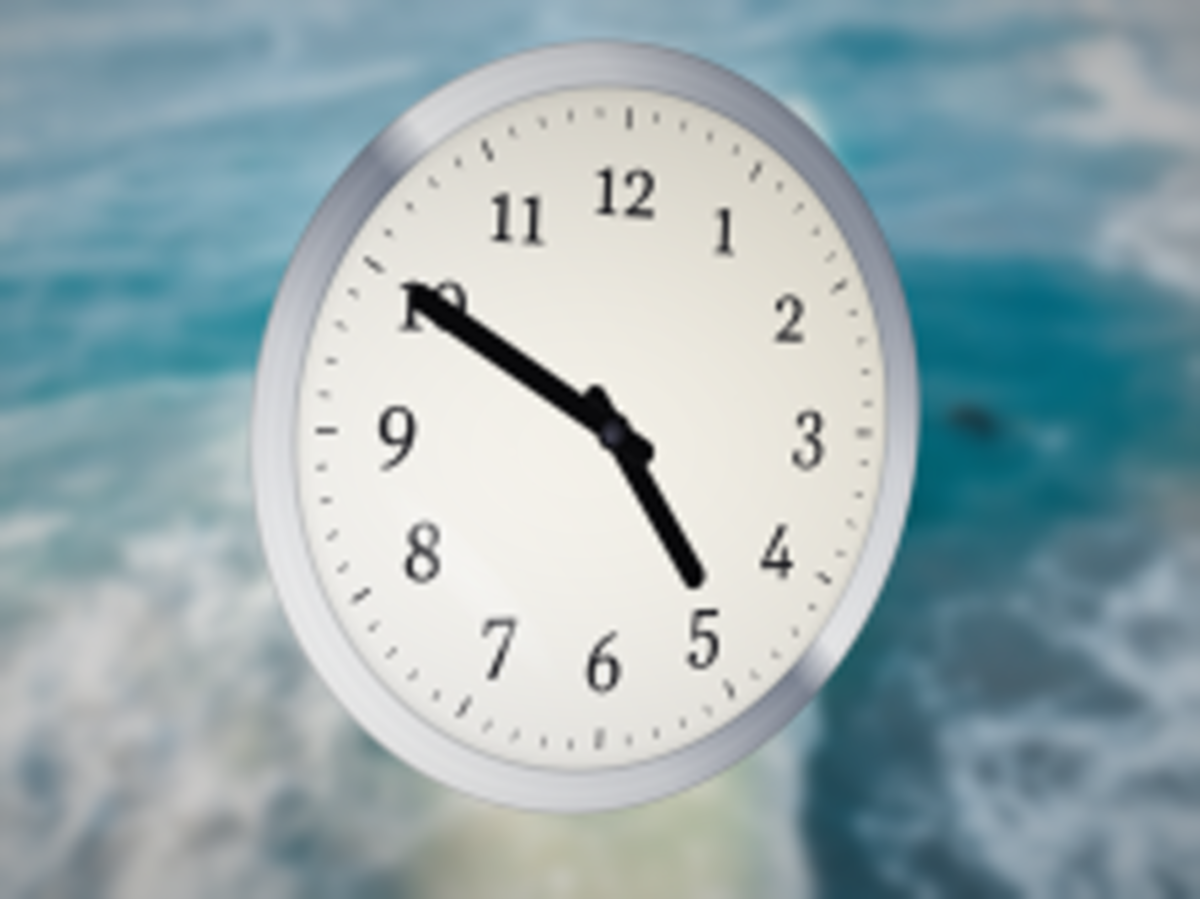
{"hour": 4, "minute": 50}
